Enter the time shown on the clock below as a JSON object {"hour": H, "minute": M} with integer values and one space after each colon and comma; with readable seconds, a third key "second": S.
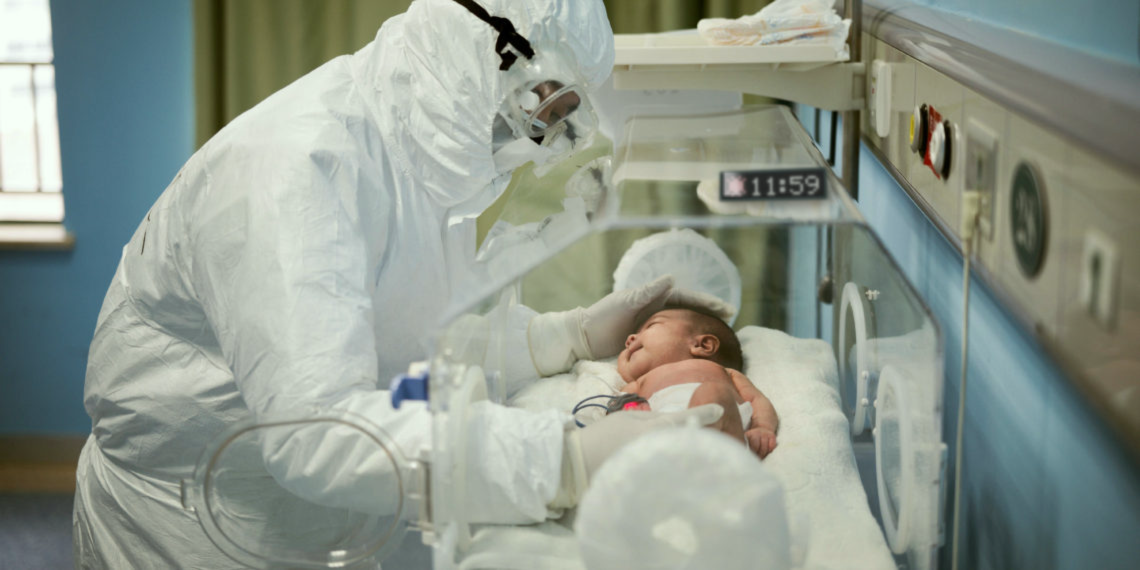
{"hour": 11, "minute": 59}
